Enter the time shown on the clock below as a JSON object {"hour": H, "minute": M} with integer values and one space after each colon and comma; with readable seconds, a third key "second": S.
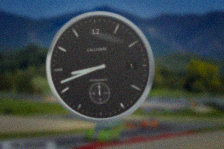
{"hour": 8, "minute": 42}
